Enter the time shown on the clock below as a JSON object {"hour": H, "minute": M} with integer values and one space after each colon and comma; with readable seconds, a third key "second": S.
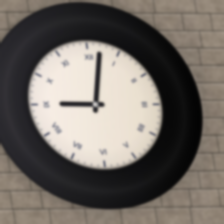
{"hour": 9, "minute": 2}
